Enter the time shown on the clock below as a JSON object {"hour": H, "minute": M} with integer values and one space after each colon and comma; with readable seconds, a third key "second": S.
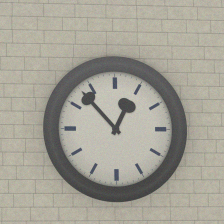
{"hour": 12, "minute": 53}
